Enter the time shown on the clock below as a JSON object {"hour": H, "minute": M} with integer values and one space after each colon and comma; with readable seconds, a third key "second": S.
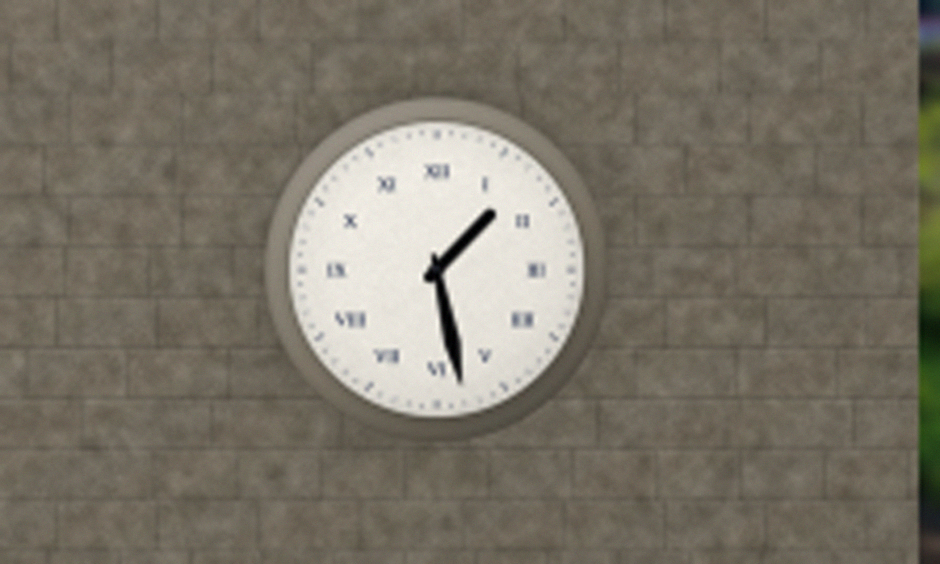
{"hour": 1, "minute": 28}
